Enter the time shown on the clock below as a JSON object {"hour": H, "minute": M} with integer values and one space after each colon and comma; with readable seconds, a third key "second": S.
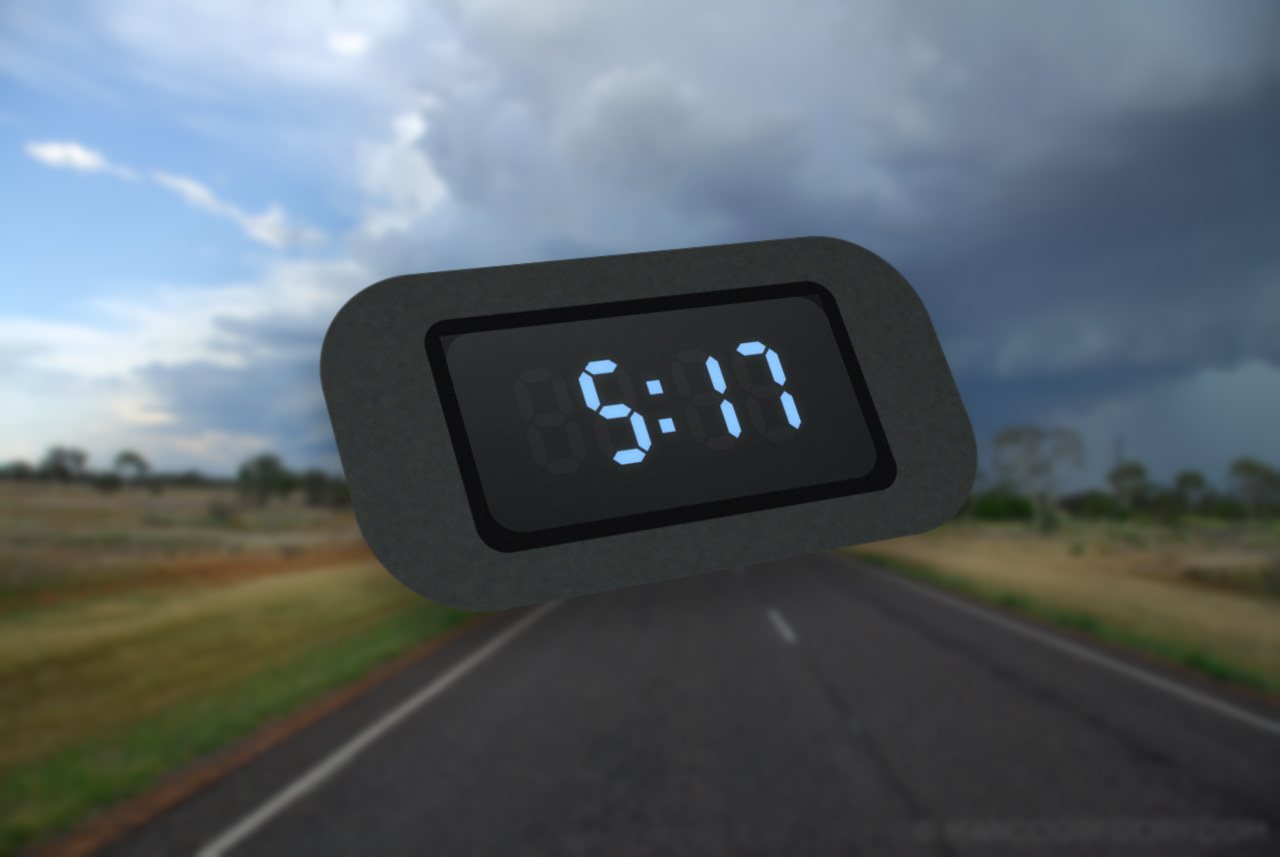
{"hour": 5, "minute": 17}
